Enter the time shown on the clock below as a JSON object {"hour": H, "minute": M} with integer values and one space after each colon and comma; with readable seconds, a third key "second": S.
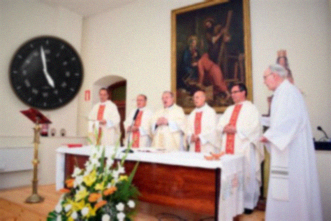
{"hour": 4, "minute": 58}
